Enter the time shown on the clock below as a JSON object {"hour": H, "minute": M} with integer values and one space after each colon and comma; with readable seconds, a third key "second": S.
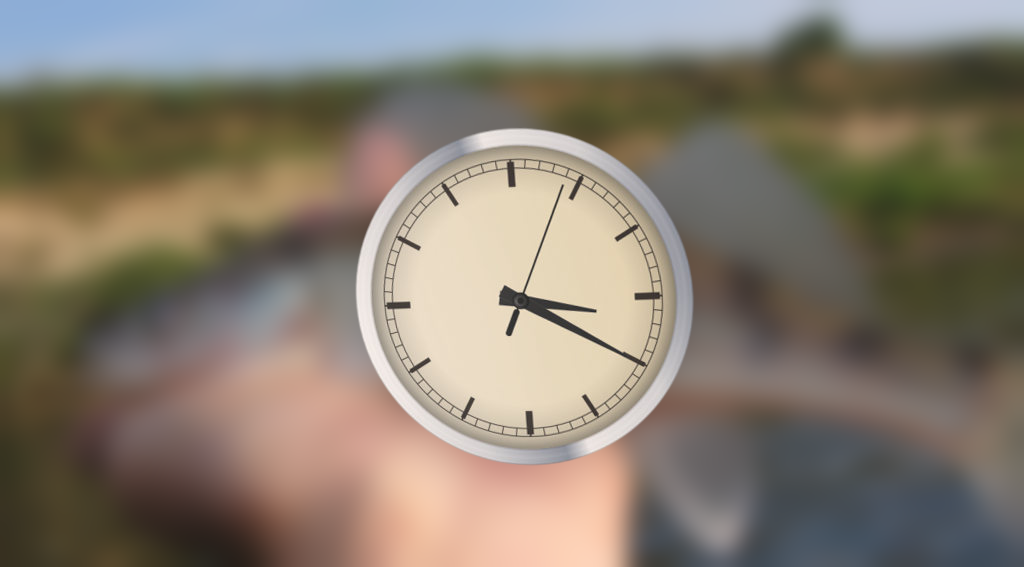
{"hour": 3, "minute": 20, "second": 4}
